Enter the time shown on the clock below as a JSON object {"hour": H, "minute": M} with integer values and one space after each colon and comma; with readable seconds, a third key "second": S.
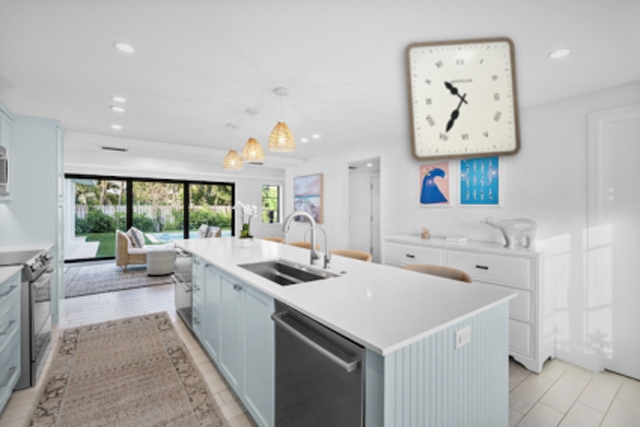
{"hour": 10, "minute": 35}
